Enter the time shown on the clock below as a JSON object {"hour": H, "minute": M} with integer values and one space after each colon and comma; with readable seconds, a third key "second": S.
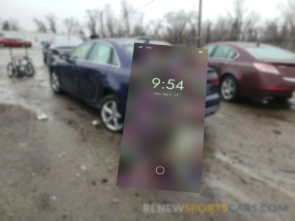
{"hour": 9, "minute": 54}
